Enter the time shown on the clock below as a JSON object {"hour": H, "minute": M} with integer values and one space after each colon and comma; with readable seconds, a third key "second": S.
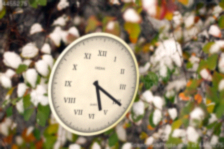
{"hour": 5, "minute": 20}
